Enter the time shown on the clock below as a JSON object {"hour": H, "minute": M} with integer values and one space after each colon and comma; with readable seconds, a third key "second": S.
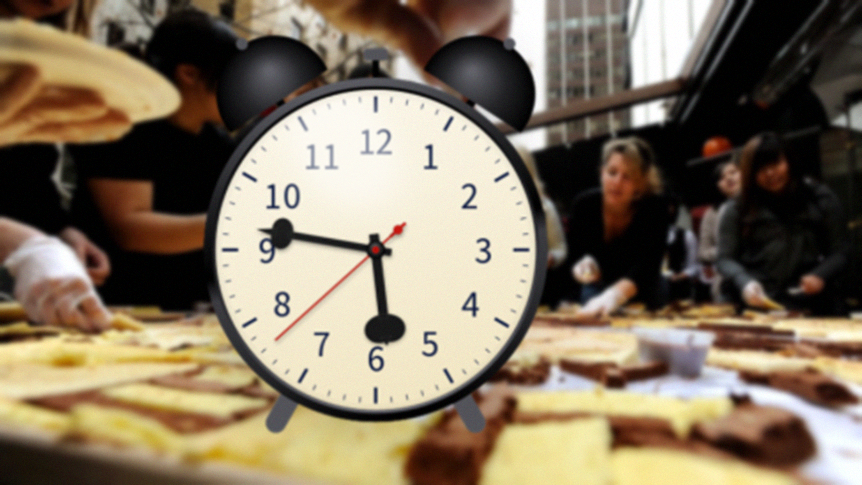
{"hour": 5, "minute": 46, "second": 38}
